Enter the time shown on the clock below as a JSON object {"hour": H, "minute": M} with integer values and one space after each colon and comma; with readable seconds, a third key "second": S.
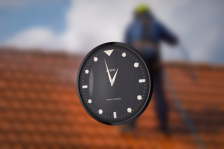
{"hour": 12, "minute": 58}
